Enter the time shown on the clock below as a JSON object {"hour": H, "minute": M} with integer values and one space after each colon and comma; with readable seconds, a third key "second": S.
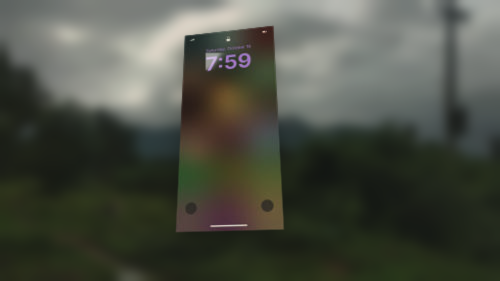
{"hour": 7, "minute": 59}
